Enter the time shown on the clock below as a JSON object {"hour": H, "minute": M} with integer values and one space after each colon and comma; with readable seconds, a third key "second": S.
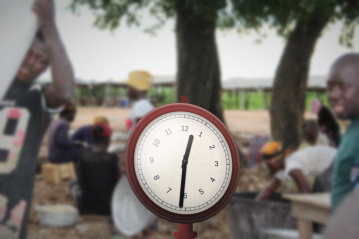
{"hour": 12, "minute": 31}
